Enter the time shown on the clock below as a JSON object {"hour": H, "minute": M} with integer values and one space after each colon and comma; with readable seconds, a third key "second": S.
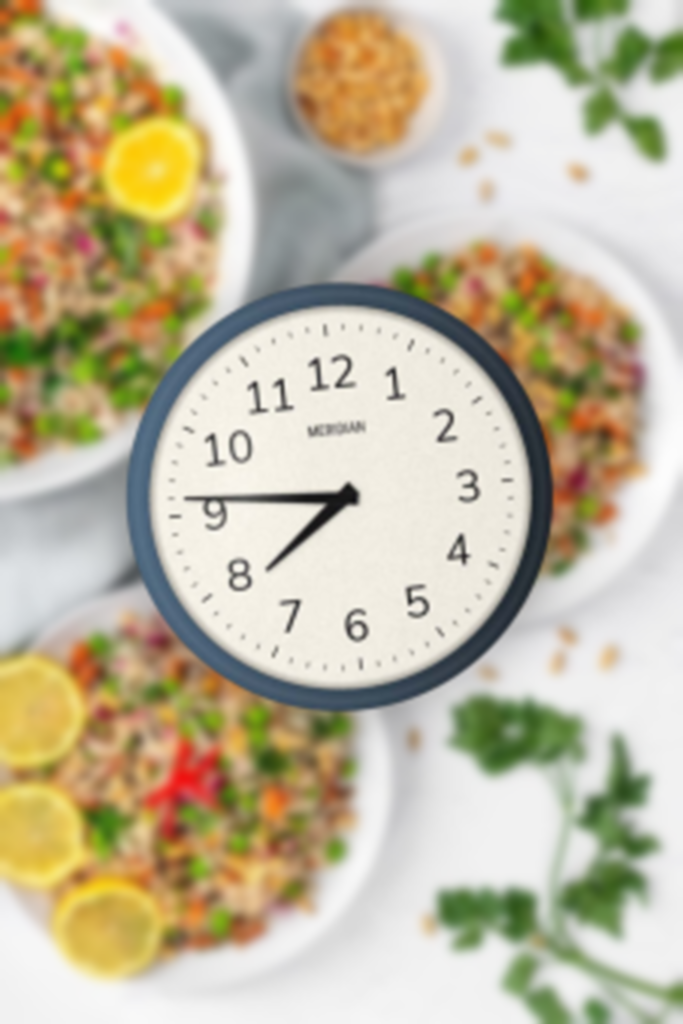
{"hour": 7, "minute": 46}
